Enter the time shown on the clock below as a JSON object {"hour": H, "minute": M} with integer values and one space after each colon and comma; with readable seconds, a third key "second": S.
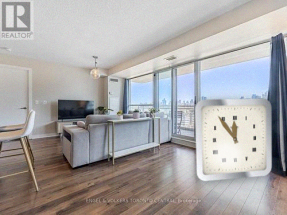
{"hour": 11, "minute": 54}
